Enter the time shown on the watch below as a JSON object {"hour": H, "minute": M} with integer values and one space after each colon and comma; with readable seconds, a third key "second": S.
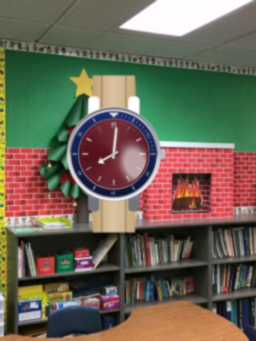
{"hour": 8, "minute": 1}
